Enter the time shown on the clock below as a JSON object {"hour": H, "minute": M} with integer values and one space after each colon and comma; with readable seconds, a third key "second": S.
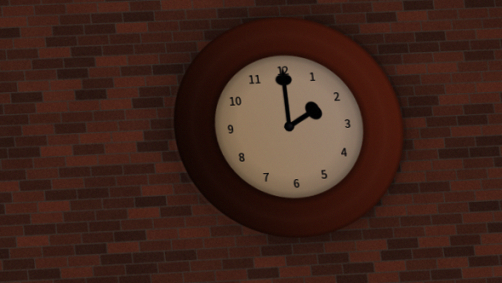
{"hour": 2, "minute": 0}
